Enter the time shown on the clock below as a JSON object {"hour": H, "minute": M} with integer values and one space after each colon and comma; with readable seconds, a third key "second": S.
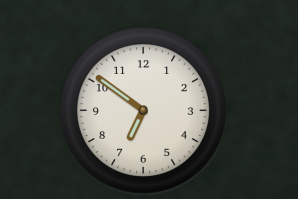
{"hour": 6, "minute": 51}
